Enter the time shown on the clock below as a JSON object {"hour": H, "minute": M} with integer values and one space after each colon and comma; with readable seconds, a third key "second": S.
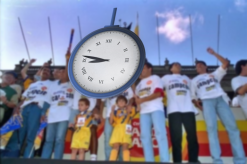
{"hour": 8, "minute": 47}
